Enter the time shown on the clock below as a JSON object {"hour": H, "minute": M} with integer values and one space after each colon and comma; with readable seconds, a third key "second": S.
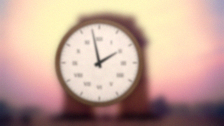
{"hour": 1, "minute": 58}
